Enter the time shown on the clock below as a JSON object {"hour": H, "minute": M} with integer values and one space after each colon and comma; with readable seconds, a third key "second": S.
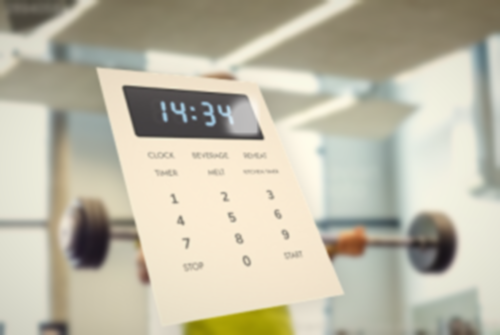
{"hour": 14, "minute": 34}
